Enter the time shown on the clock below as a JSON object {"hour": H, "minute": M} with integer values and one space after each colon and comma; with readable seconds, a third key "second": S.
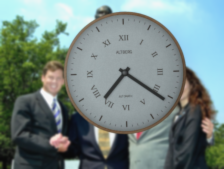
{"hour": 7, "minute": 21}
